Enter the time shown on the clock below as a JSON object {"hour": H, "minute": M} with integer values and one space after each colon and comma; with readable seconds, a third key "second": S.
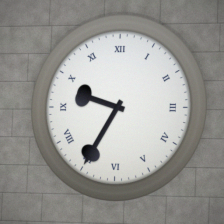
{"hour": 9, "minute": 35}
